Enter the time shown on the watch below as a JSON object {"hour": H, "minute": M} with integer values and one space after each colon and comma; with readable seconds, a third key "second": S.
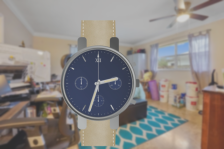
{"hour": 2, "minute": 33}
